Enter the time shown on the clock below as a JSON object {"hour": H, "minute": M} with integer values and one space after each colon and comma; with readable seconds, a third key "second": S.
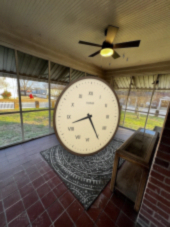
{"hour": 8, "minute": 25}
